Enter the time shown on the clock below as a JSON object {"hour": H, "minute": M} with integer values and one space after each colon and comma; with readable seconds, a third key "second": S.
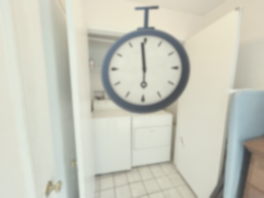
{"hour": 5, "minute": 59}
